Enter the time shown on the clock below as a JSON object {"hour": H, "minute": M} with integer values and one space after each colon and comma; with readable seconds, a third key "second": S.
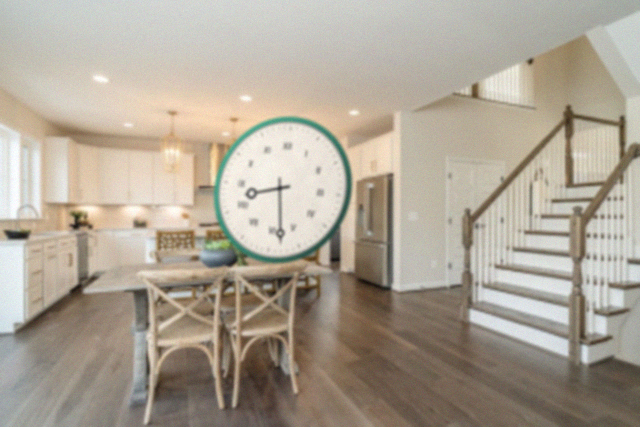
{"hour": 8, "minute": 28}
